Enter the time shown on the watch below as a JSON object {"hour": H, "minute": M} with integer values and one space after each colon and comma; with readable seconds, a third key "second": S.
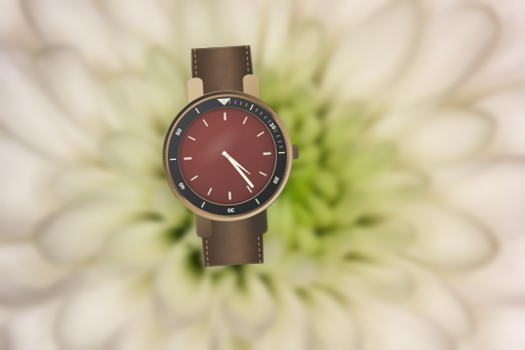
{"hour": 4, "minute": 24}
